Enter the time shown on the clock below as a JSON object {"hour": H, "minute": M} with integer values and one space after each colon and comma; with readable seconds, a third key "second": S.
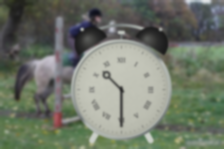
{"hour": 10, "minute": 30}
